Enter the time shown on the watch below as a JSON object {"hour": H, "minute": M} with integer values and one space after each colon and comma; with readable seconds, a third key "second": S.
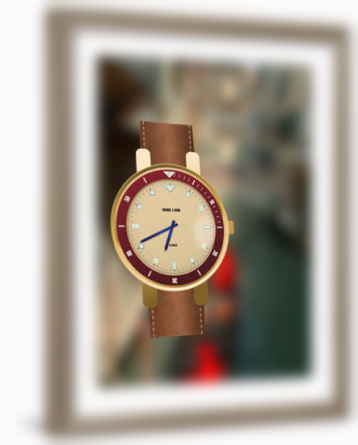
{"hour": 6, "minute": 41}
